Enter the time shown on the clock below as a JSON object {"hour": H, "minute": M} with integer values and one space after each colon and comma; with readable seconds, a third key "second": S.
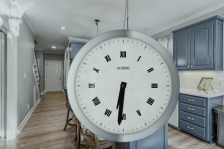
{"hour": 6, "minute": 31}
